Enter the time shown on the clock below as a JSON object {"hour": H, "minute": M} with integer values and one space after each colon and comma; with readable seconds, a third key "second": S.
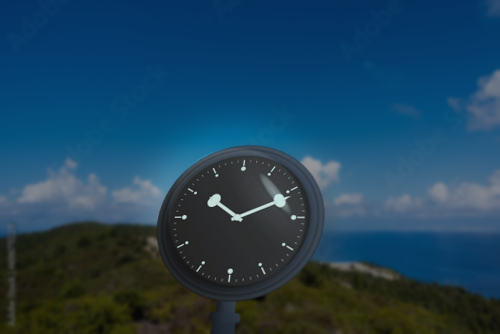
{"hour": 10, "minute": 11}
